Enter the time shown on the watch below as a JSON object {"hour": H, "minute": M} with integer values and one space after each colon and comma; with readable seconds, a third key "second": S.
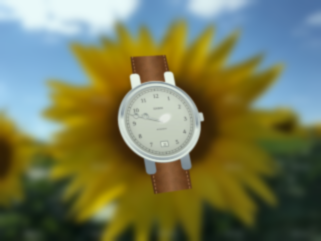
{"hour": 9, "minute": 48}
